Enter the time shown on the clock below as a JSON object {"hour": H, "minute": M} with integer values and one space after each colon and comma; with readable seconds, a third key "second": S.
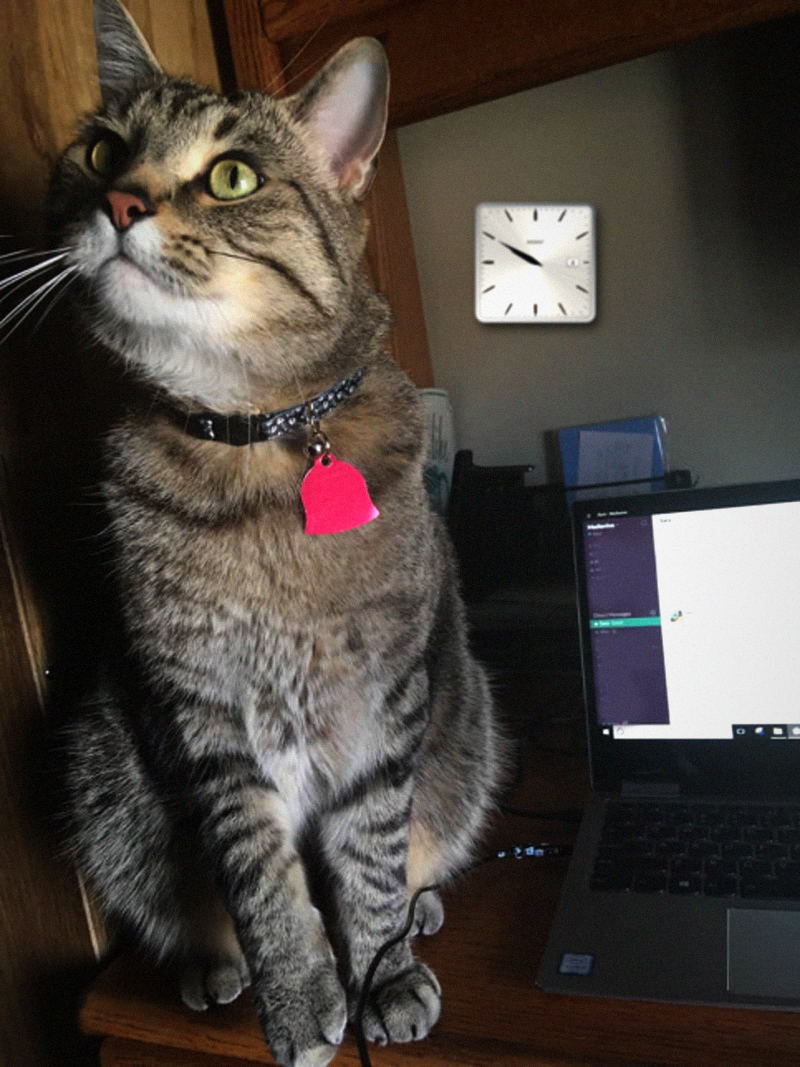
{"hour": 9, "minute": 50}
